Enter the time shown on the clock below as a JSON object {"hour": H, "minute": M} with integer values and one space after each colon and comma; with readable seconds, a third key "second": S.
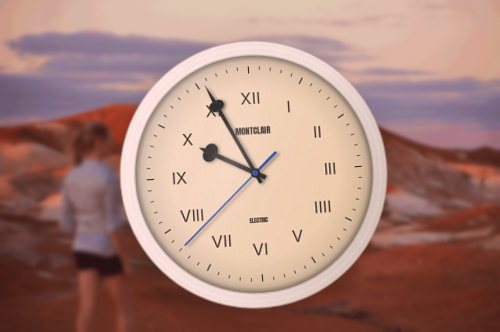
{"hour": 9, "minute": 55, "second": 38}
